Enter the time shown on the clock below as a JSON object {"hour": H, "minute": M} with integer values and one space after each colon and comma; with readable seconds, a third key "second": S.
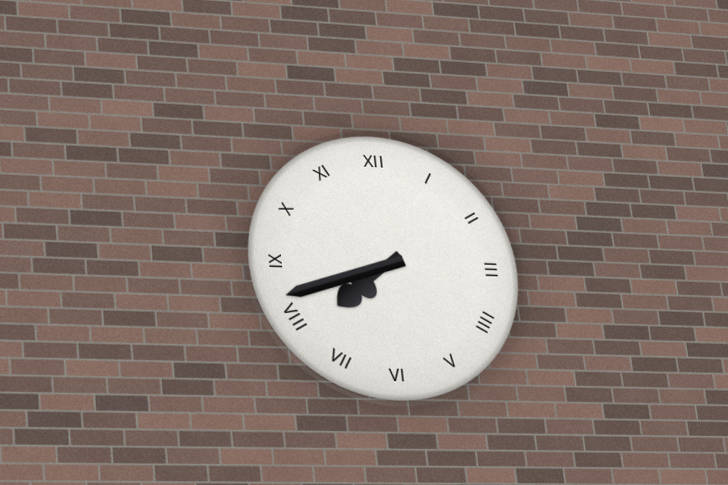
{"hour": 7, "minute": 42}
